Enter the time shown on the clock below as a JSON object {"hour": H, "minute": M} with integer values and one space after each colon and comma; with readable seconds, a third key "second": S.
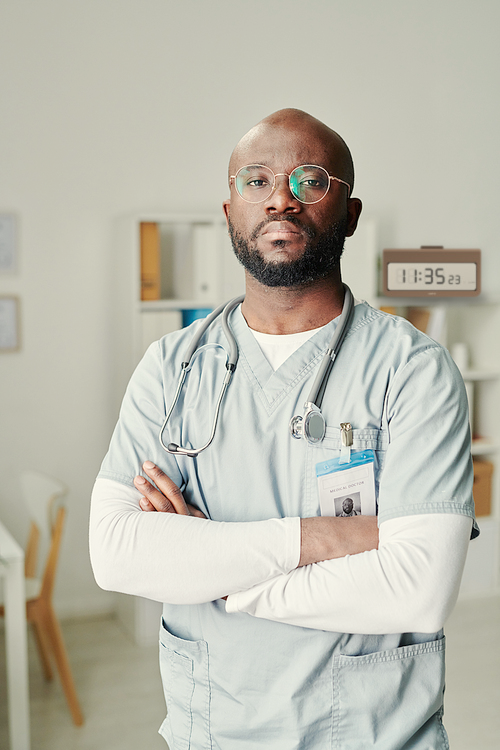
{"hour": 11, "minute": 35}
